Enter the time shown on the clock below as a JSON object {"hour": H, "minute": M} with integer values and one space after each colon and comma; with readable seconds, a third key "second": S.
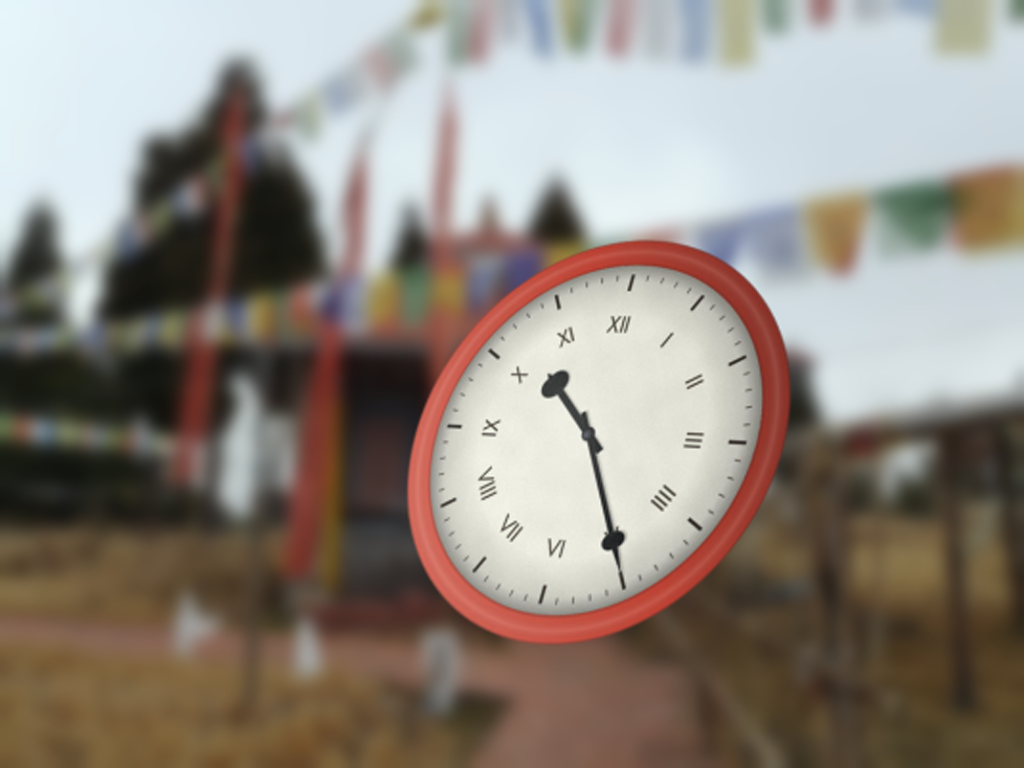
{"hour": 10, "minute": 25}
